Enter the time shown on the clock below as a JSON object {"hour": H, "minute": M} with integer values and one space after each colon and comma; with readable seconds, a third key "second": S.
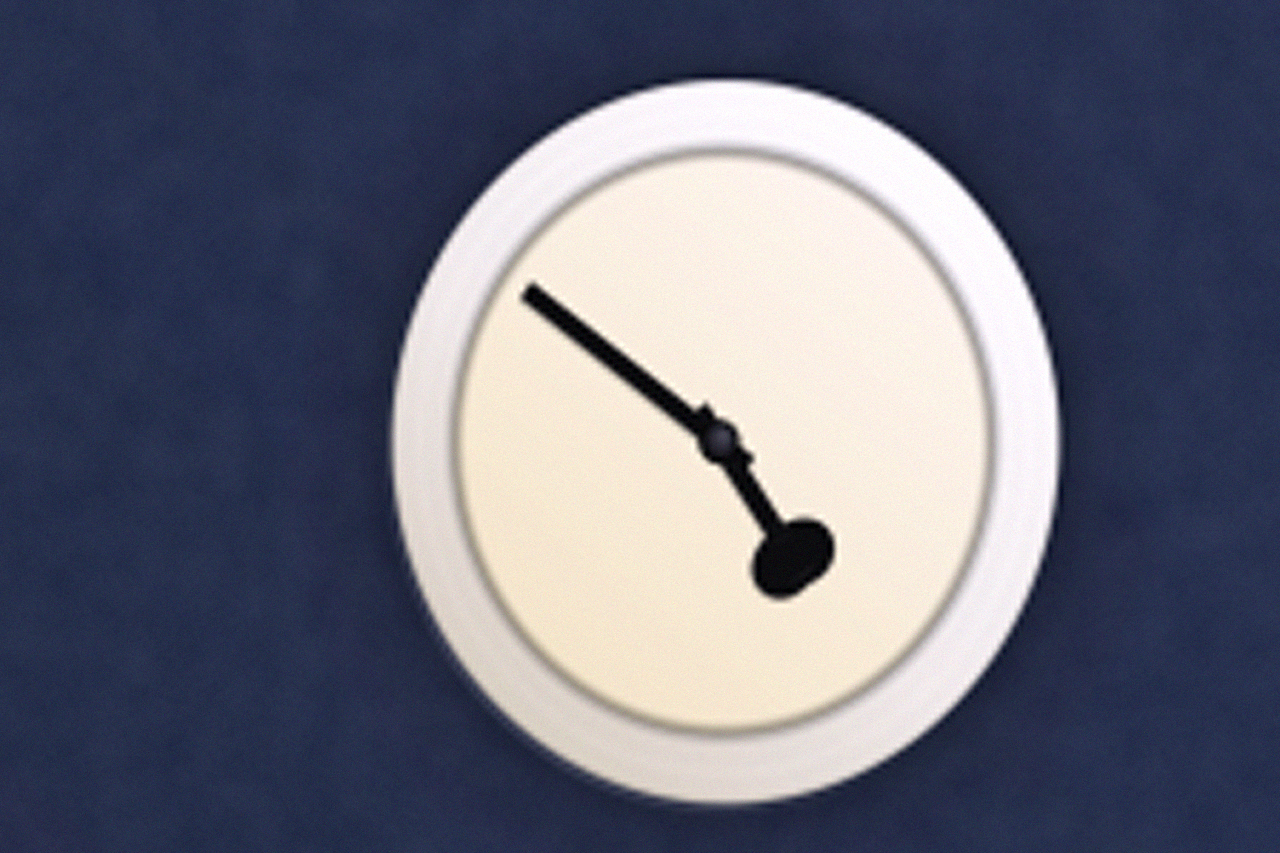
{"hour": 4, "minute": 51}
